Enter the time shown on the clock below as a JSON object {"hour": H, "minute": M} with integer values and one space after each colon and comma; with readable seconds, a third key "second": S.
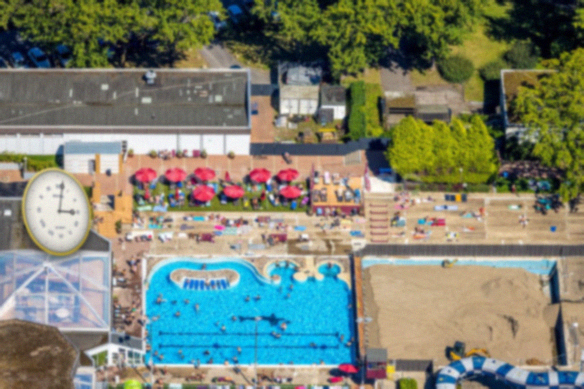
{"hour": 3, "minute": 2}
